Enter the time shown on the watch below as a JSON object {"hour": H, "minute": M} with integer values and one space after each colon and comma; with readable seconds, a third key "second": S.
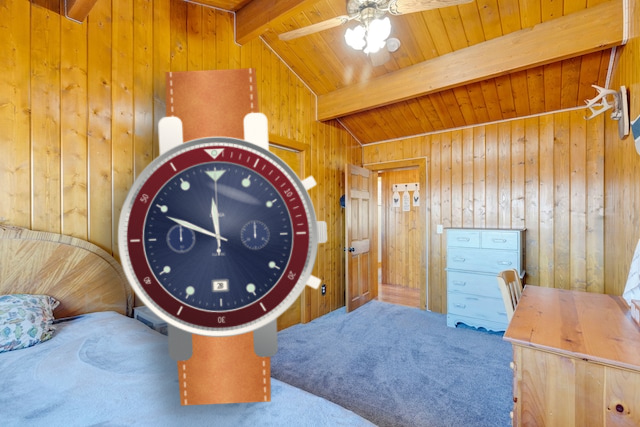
{"hour": 11, "minute": 49}
